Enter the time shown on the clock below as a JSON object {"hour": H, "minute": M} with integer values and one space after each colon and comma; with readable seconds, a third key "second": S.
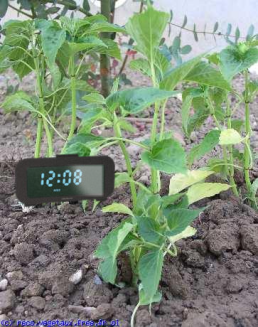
{"hour": 12, "minute": 8}
